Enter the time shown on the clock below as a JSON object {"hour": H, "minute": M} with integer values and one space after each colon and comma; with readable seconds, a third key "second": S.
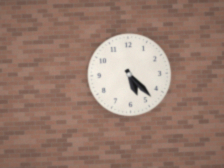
{"hour": 5, "minute": 23}
